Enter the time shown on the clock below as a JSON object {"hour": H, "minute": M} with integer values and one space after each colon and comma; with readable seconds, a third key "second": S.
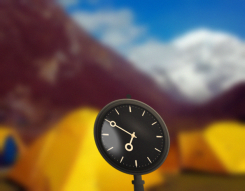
{"hour": 6, "minute": 50}
